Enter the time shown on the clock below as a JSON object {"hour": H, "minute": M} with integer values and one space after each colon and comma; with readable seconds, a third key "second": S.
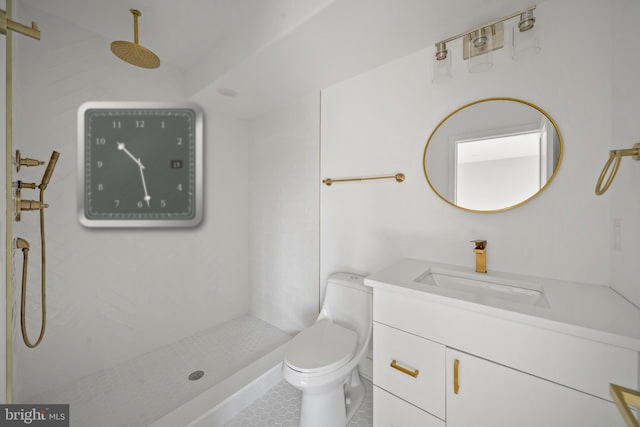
{"hour": 10, "minute": 28}
